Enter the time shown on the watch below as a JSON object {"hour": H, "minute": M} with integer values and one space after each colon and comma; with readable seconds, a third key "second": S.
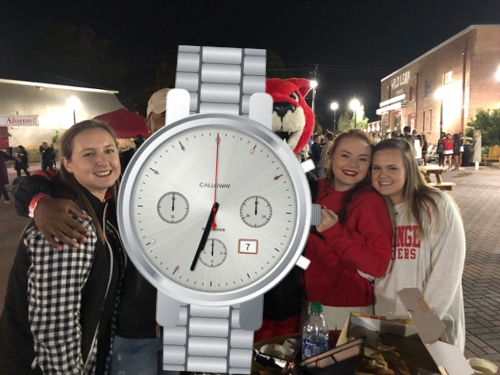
{"hour": 6, "minute": 33}
